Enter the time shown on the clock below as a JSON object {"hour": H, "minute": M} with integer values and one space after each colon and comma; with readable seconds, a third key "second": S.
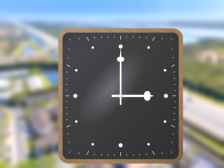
{"hour": 3, "minute": 0}
